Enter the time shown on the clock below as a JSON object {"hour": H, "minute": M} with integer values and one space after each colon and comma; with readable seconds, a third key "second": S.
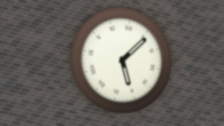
{"hour": 5, "minute": 6}
